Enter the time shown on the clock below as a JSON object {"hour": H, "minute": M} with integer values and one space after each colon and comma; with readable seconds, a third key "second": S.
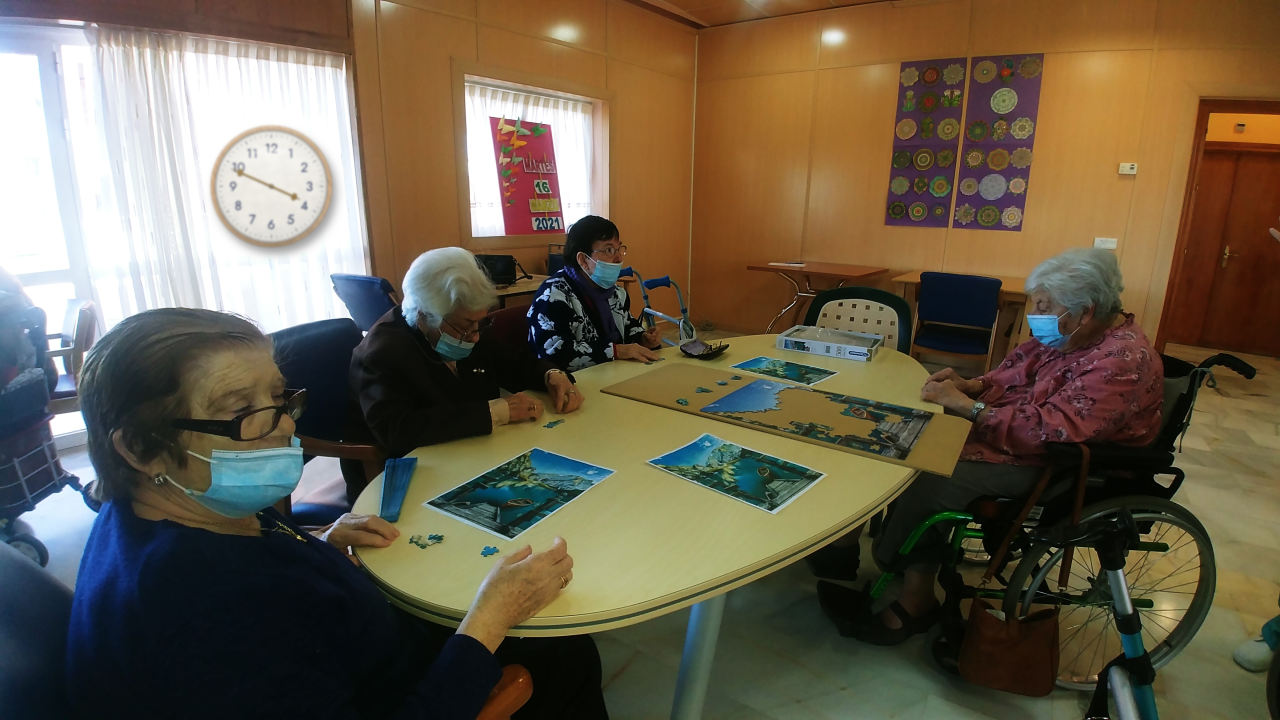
{"hour": 3, "minute": 49}
